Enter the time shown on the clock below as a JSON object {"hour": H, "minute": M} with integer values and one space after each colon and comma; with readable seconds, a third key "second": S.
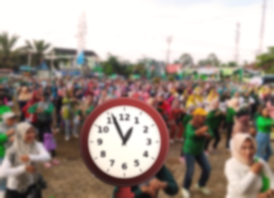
{"hour": 12, "minute": 56}
